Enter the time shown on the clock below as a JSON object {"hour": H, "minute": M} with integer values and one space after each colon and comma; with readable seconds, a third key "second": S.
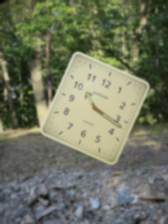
{"hour": 10, "minute": 17}
